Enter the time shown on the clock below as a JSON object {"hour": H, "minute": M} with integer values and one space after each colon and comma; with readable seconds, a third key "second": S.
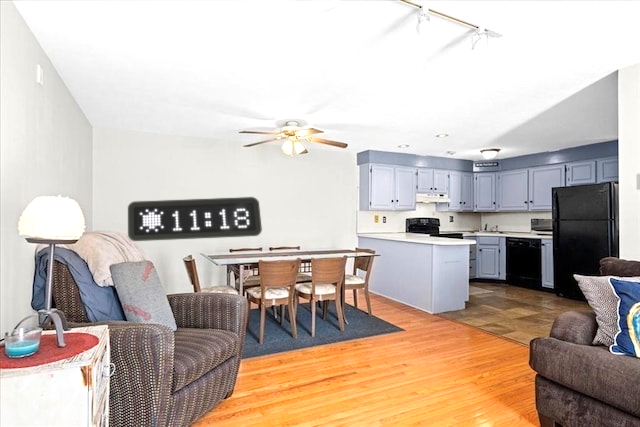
{"hour": 11, "minute": 18}
